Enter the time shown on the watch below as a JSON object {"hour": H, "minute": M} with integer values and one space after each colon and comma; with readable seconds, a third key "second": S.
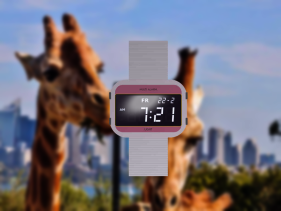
{"hour": 7, "minute": 21}
